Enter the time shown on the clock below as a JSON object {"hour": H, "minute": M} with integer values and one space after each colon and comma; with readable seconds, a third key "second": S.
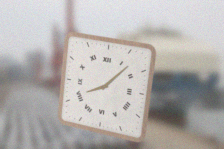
{"hour": 8, "minute": 7}
